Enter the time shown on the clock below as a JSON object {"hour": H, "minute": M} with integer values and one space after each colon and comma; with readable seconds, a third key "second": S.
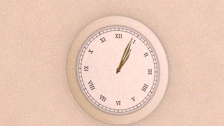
{"hour": 1, "minute": 4}
